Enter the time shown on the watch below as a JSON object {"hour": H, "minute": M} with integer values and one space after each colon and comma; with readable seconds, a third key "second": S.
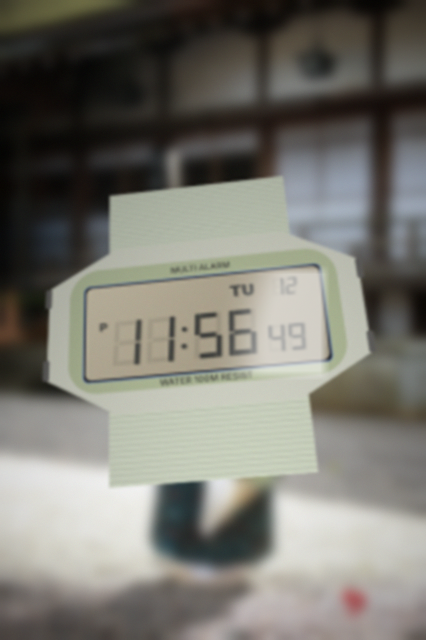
{"hour": 11, "minute": 56, "second": 49}
